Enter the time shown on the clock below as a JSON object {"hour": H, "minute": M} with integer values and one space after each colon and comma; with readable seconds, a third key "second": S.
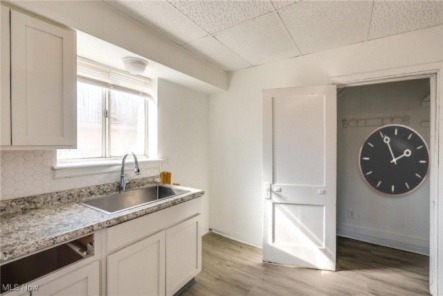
{"hour": 1, "minute": 56}
